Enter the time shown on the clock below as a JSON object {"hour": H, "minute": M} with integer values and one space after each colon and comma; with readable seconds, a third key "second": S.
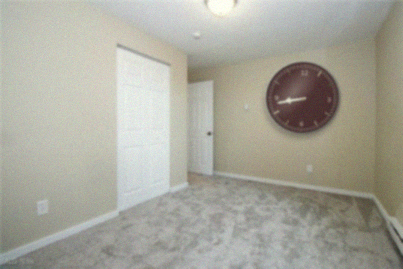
{"hour": 8, "minute": 43}
